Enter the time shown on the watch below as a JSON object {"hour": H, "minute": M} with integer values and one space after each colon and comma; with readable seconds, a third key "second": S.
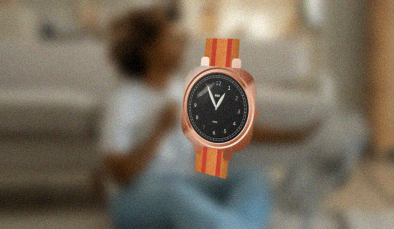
{"hour": 12, "minute": 55}
